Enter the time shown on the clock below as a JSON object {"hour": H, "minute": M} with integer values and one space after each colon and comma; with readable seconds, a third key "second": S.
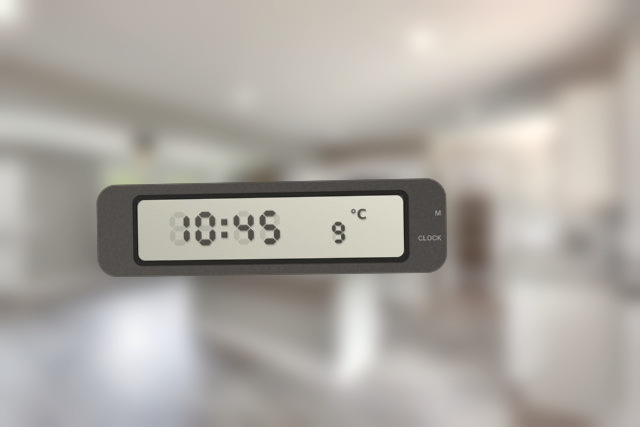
{"hour": 10, "minute": 45}
